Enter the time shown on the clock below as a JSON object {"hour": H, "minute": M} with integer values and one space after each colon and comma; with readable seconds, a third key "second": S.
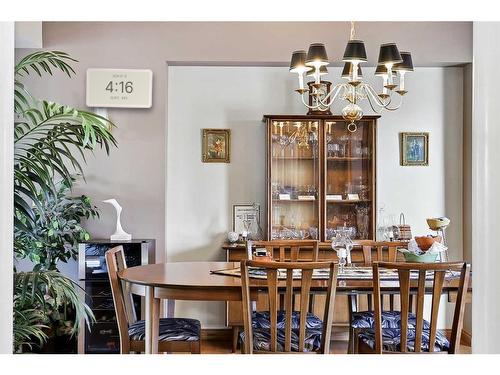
{"hour": 4, "minute": 16}
